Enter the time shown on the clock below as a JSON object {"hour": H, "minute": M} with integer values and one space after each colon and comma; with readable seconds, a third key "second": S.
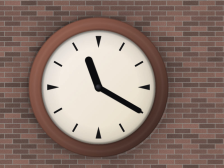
{"hour": 11, "minute": 20}
